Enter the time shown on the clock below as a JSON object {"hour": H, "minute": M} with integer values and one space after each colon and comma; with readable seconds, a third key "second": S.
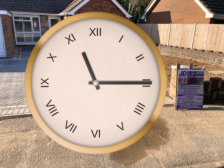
{"hour": 11, "minute": 15}
